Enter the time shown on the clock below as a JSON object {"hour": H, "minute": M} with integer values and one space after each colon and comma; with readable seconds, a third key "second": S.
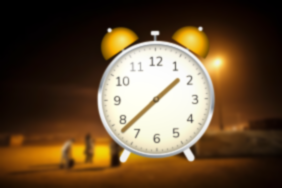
{"hour": 1, "minute": 38}
